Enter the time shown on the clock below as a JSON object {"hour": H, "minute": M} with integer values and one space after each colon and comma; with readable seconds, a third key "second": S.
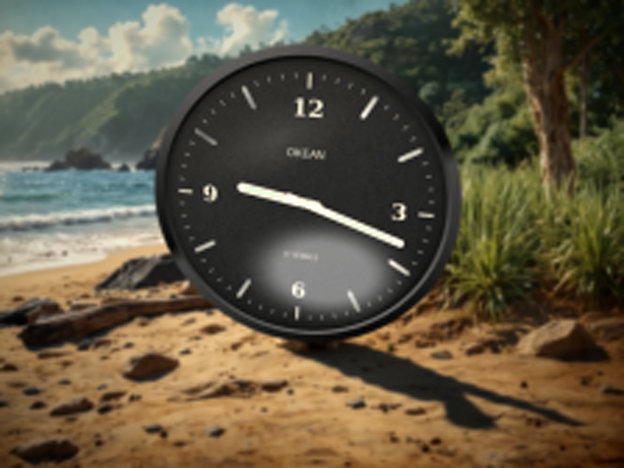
{"hour": 9, "minute": 18}
